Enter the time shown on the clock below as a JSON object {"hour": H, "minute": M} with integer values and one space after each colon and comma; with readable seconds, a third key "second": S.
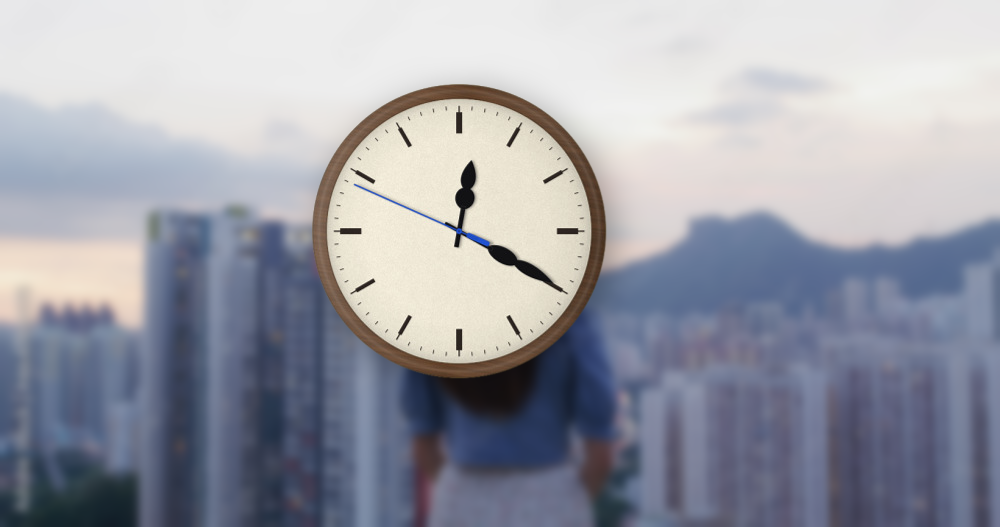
{"hour": 12, "minute": 19, "second": 49}
